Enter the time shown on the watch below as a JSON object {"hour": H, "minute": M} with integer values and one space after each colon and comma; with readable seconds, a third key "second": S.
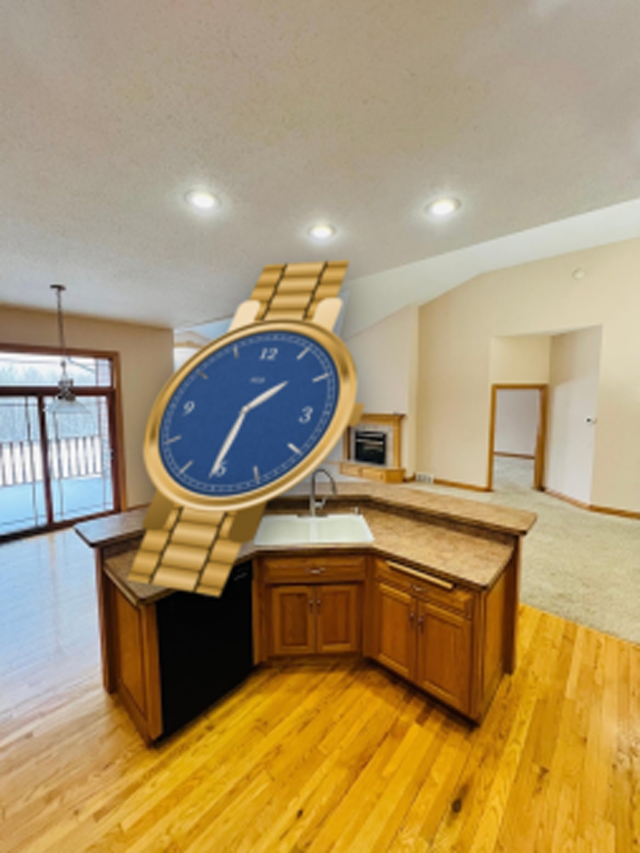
{"hour": 1, "minute": 31}
